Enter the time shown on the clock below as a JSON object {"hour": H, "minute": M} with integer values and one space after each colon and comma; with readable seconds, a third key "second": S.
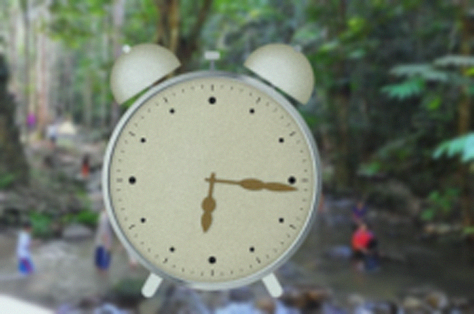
{"hour": 6, "minute": 16}
